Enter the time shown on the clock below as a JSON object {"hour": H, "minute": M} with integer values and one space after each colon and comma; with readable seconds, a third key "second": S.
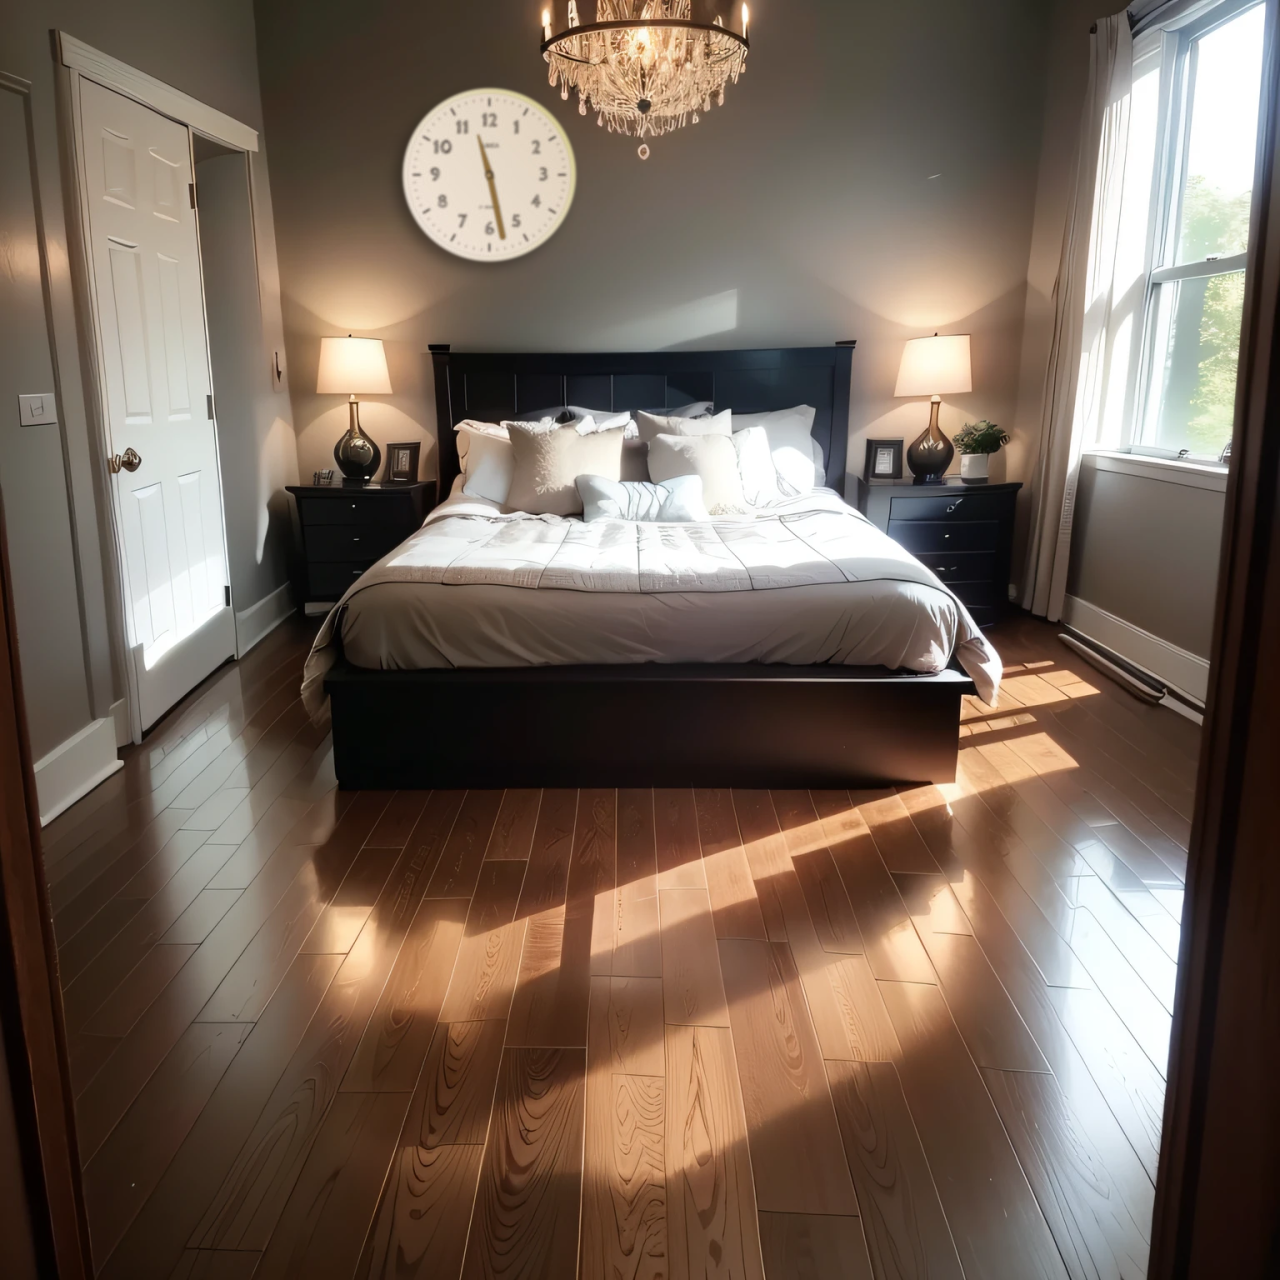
{"hour": 11, "minute": 28}
